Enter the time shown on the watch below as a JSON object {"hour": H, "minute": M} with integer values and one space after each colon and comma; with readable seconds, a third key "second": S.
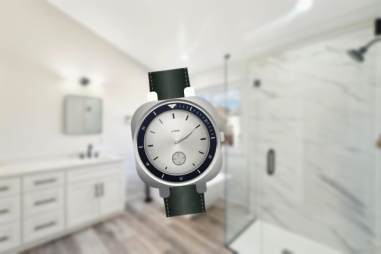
{"hour": 2, "minute": 10}
